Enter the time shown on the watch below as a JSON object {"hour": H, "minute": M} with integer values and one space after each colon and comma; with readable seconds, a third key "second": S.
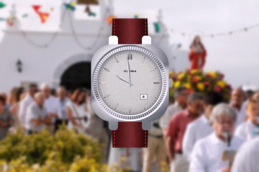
{"hour": 9, "minute": 59}
